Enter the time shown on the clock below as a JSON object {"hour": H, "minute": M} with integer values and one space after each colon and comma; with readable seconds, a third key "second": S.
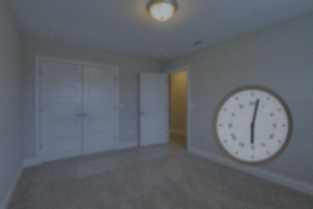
{"hour": 6, "minute": 2}
